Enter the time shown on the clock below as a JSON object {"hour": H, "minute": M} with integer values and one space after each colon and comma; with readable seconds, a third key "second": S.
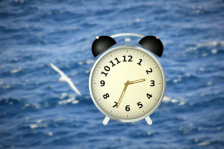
{"hour": 2, "minute": 34}
